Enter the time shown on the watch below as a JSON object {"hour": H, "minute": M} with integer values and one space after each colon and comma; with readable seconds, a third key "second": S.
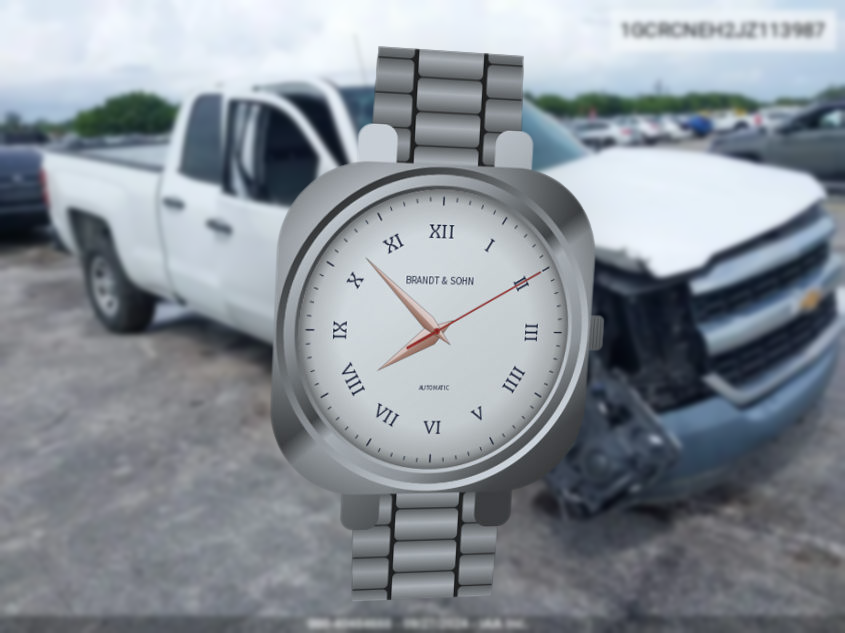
{"hour": 7, "minute": 52, "second": 10}
